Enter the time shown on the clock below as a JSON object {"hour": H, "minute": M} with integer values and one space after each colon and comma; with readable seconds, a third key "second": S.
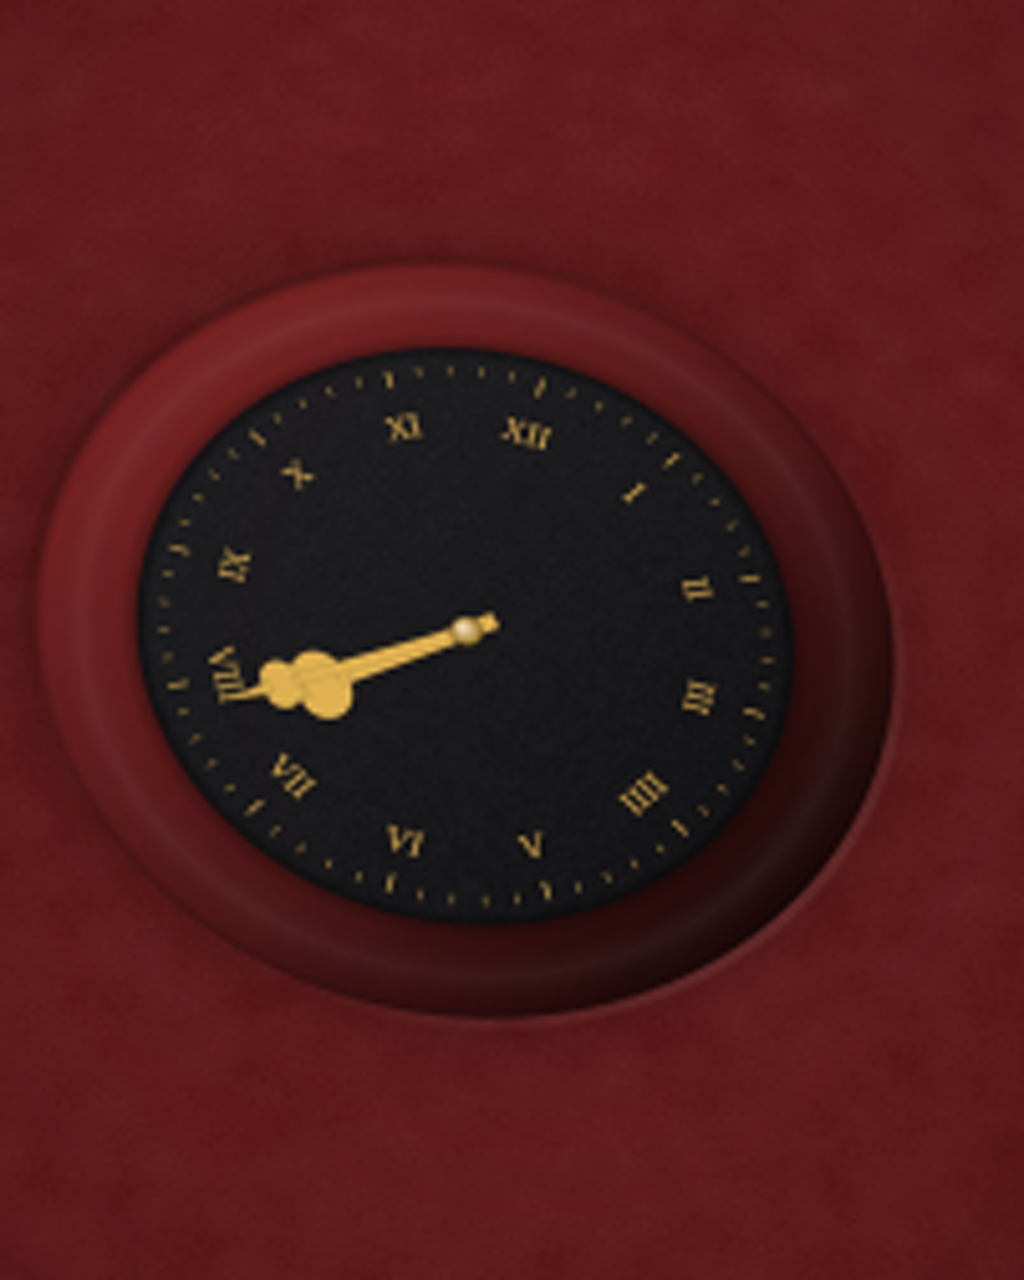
{"hour": 7, "minute": 39}
